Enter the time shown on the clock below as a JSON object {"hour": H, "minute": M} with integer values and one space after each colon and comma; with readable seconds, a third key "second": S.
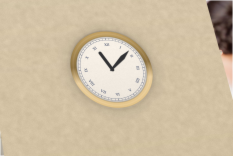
{"hour": 11, "minute": 8}
